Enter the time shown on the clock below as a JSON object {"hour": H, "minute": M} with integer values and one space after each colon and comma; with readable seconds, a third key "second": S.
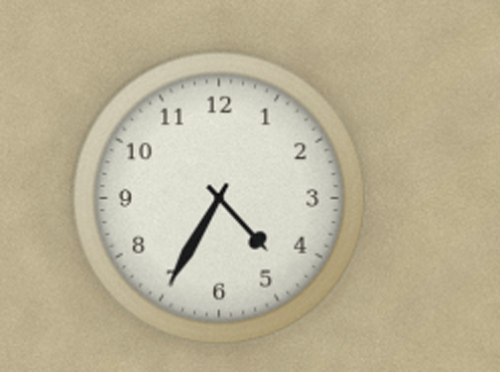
{"hour": 4, "minute": 35}
